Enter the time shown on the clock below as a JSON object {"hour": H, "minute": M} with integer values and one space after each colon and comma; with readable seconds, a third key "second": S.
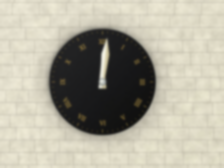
{"hour": 12, "minute": 1}
